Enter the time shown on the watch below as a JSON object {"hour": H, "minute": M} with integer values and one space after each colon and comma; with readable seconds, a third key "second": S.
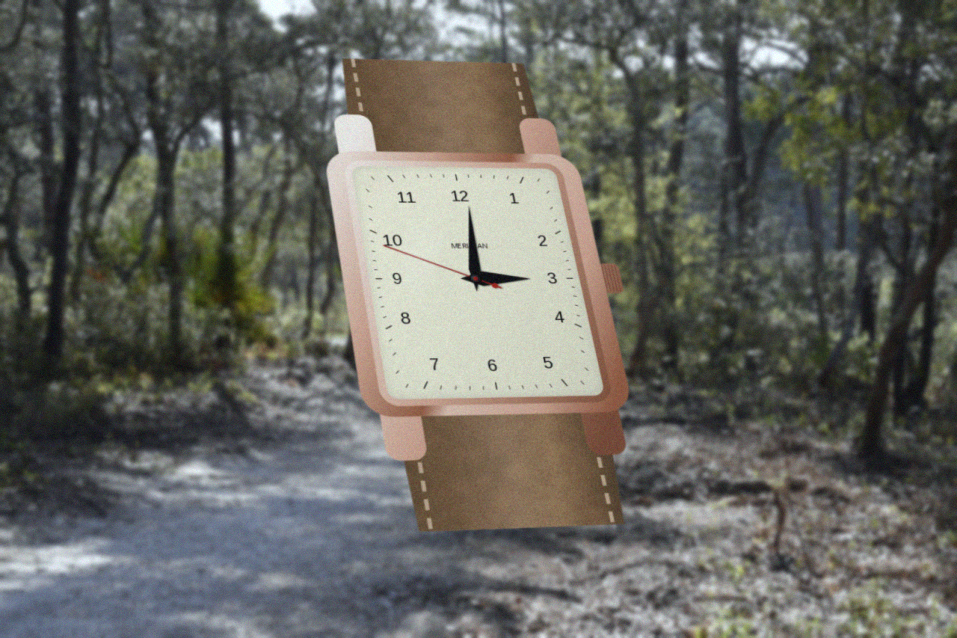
{"hour": 3, "minute": 0, "second": 49}
